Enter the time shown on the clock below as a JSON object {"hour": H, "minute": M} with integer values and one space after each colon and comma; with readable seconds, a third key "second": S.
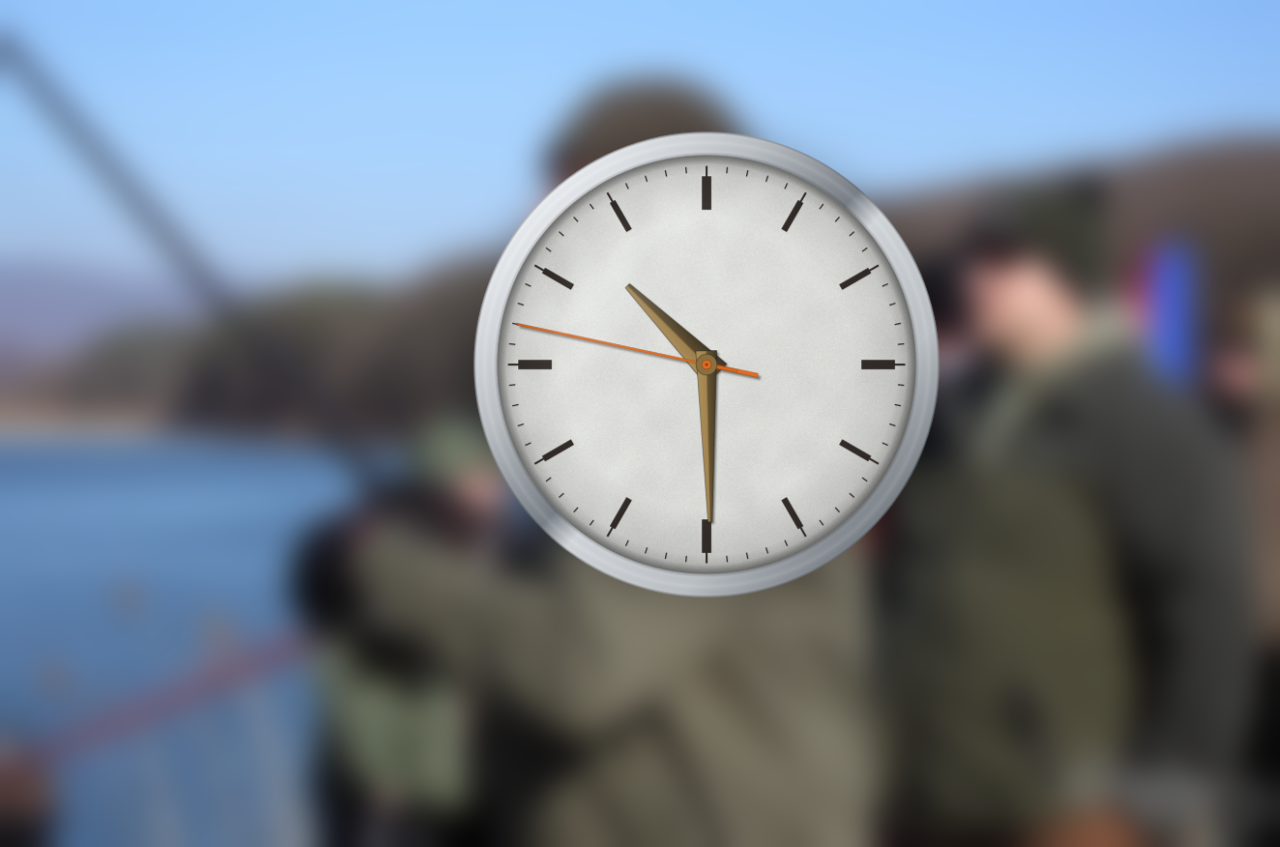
{"hour": 10, "minute": 29, "second": 47}
